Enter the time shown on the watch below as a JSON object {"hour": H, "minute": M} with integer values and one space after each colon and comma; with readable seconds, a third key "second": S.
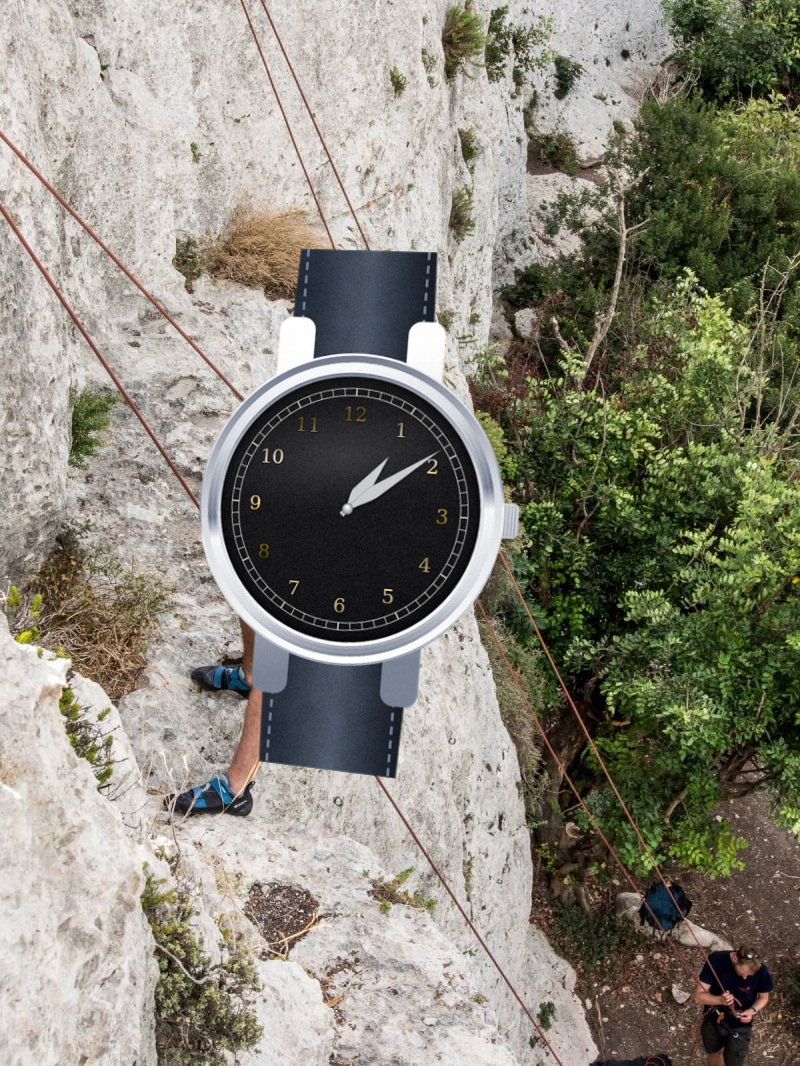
{"hour": 1, "minute": 9}
